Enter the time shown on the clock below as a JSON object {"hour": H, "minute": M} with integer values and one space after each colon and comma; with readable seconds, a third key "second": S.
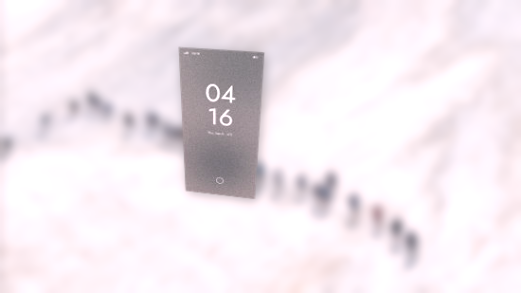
{"hour": 4, "minute": 16}
